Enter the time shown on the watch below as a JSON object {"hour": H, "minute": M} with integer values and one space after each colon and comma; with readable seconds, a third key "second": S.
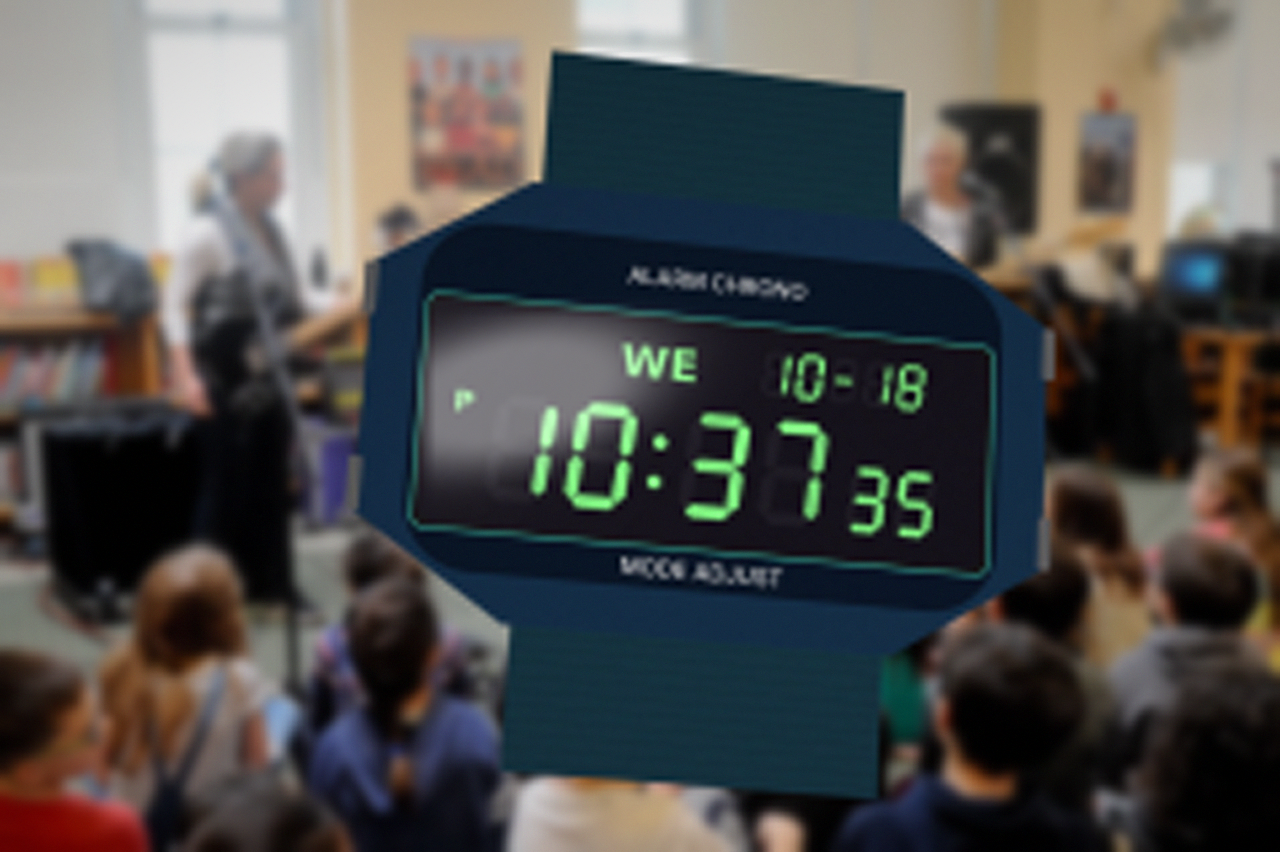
{"hour": 10, "minute": 37, "second": 35}
